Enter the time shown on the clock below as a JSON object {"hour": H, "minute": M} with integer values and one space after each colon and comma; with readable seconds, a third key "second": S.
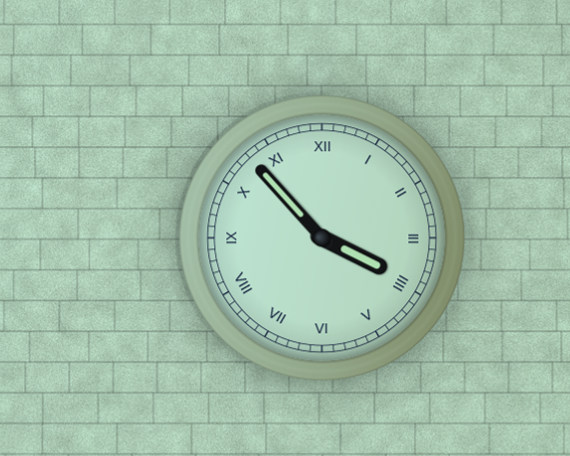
{"hour": 3, "minute": 53}
